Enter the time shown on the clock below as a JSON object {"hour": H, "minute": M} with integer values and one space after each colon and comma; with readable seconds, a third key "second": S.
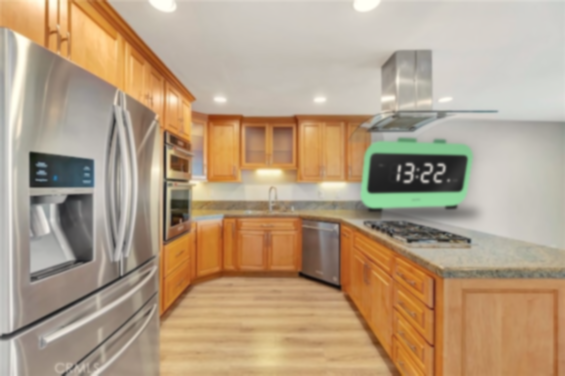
{"hour": 13, "minute": 22}
